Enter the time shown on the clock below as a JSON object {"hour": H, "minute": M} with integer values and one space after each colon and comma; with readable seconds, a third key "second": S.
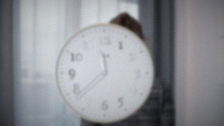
{"hour": 11, "minute": 38}
